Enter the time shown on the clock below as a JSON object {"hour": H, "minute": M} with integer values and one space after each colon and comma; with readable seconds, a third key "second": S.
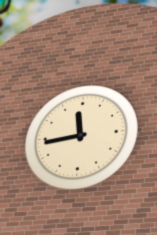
{"hour": 11, "minute": 44}
